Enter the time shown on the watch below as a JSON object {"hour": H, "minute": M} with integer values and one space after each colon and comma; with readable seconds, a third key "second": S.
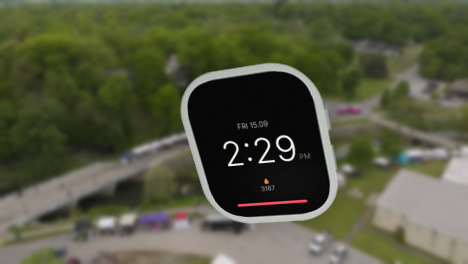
{"hour": 2, "minute": 29}
